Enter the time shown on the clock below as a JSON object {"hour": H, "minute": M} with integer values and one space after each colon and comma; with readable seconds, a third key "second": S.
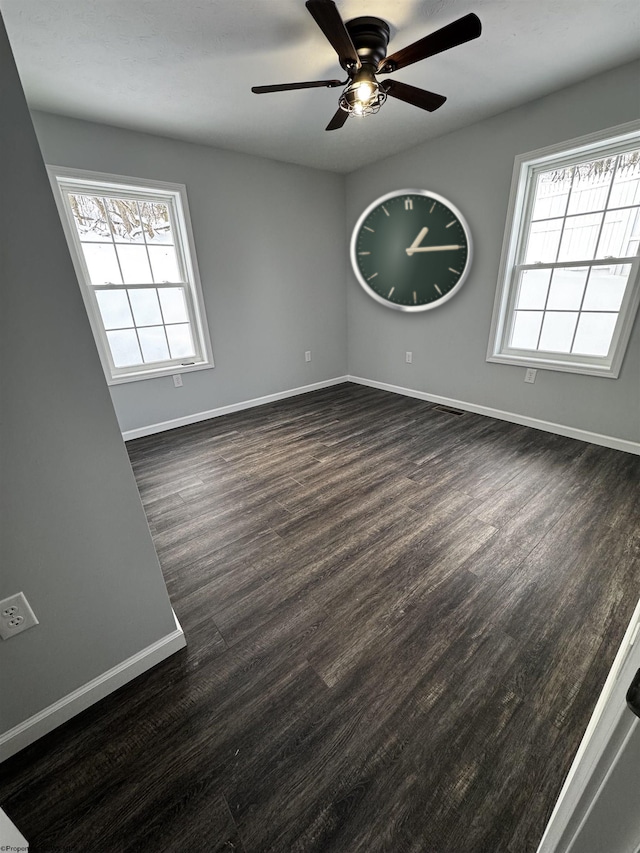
{"hour": 1, "minute": 15}
